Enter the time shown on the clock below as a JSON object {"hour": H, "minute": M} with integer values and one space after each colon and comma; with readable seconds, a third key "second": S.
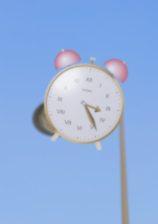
{"hour": 3, "minute": 24}
